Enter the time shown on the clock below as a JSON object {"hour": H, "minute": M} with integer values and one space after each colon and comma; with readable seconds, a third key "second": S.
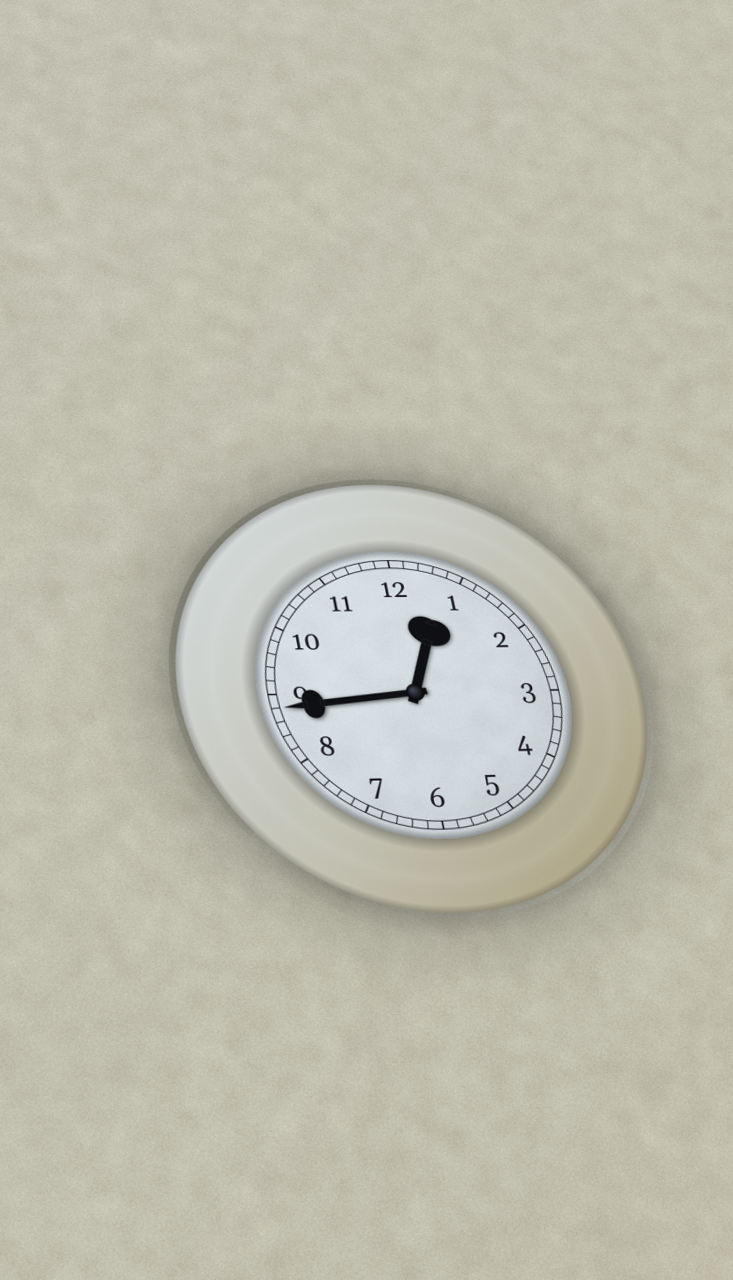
{"hour": 12, "minute": 44}
